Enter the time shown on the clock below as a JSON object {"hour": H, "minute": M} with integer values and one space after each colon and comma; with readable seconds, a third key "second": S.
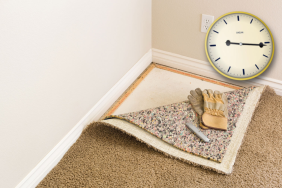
{"hour": 9, "minute": 16}
